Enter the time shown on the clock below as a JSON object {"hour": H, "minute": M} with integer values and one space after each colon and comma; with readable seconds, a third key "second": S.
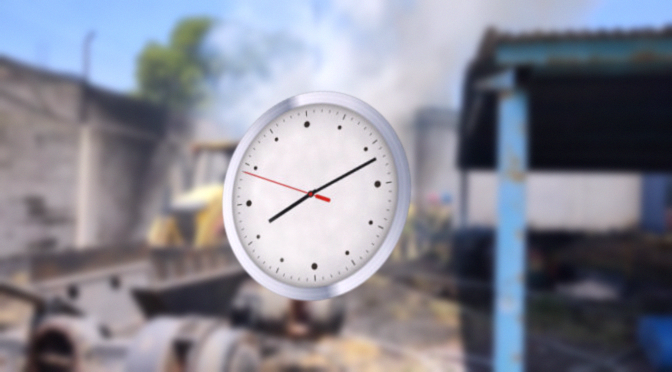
{"hour": 8, "minute": 11, "second": 49}
